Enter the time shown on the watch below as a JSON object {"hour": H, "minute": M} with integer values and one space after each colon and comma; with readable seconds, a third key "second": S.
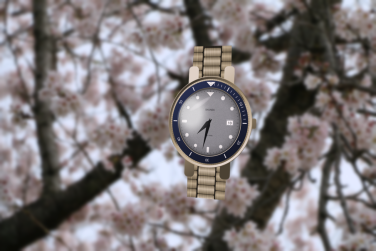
{"hour": 7, "minute": 32}
